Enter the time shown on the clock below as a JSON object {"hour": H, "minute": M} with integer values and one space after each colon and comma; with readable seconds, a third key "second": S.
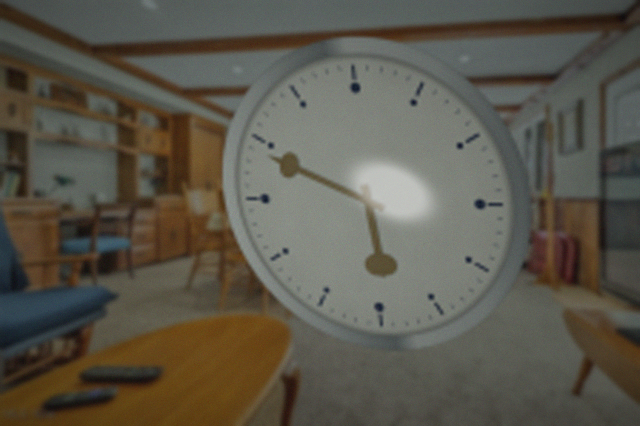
{"hour": 5, "minute": 49}
